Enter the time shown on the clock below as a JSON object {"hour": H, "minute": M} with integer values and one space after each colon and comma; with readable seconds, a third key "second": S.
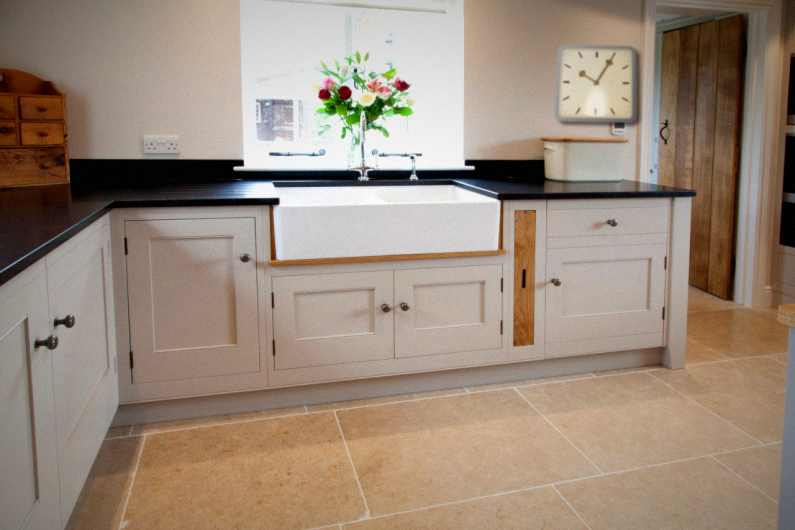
{"hour": 10, "minute": 5}
